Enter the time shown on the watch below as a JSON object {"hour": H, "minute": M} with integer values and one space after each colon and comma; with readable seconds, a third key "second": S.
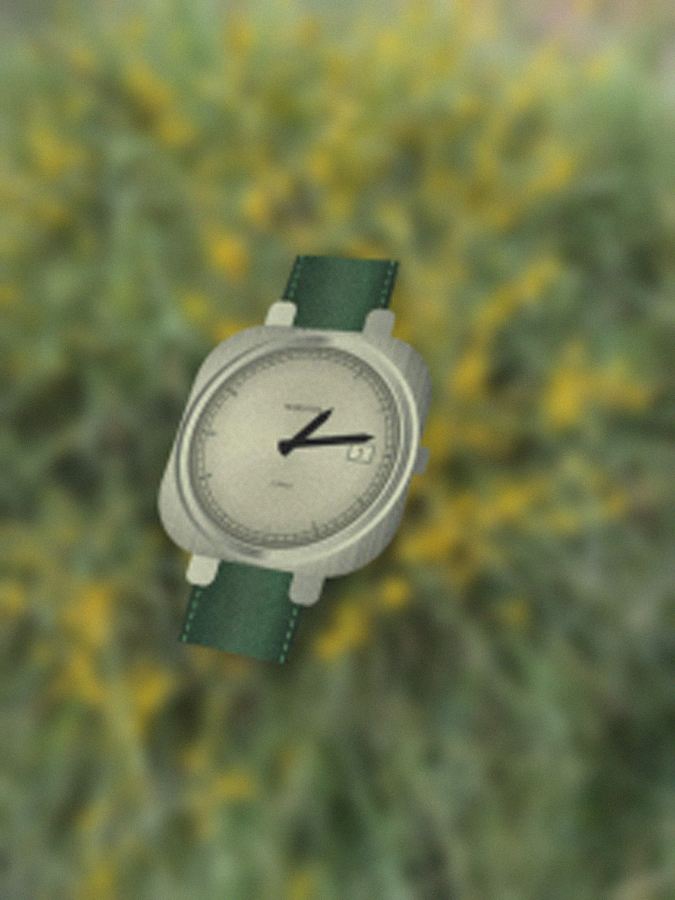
{"hour": 1, "minute": 13}
